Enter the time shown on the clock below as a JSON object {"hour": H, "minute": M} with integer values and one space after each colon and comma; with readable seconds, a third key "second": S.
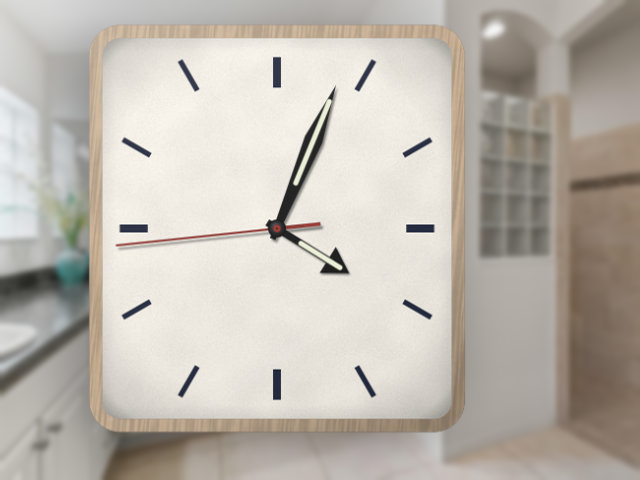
{"hour": 4, "minute": 3, "second": 44}
